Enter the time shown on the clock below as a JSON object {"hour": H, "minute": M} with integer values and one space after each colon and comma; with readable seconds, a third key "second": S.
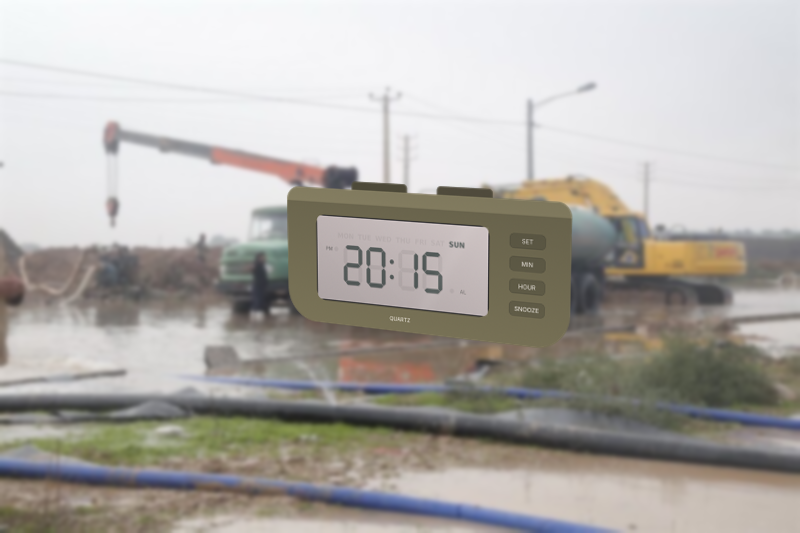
{"hour": 20, "minute": 15}
